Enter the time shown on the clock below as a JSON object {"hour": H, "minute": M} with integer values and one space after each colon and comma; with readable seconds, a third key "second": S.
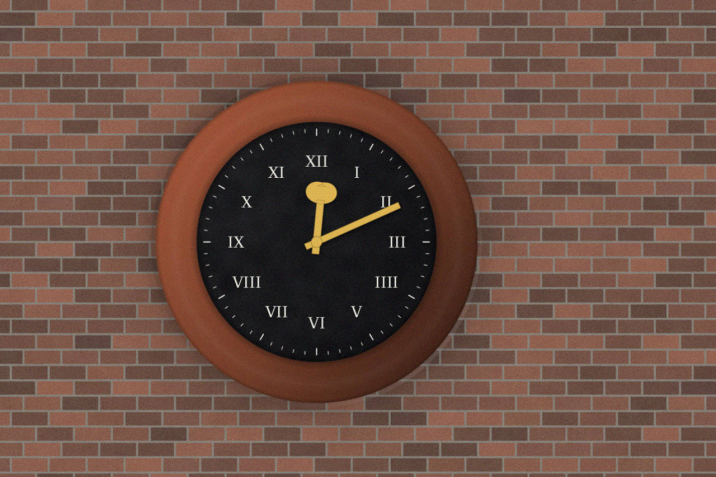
{"hour": 12, "minute": 11}
